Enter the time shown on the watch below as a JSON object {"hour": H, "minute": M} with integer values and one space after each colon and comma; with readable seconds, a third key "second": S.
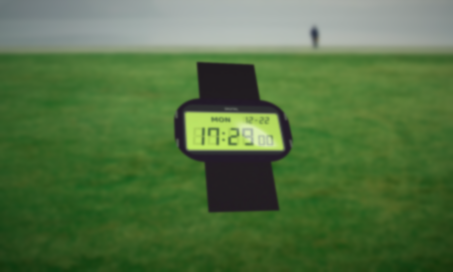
{"hour": 17, "minute": 29}
